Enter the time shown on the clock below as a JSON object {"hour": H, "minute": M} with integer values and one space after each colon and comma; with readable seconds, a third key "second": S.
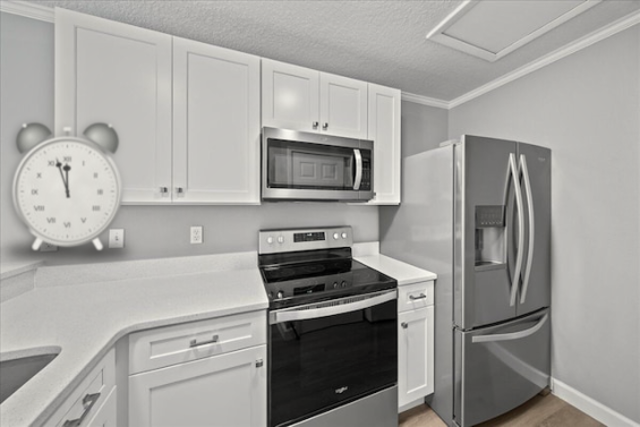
{"hour": 11, "minute": 57}
